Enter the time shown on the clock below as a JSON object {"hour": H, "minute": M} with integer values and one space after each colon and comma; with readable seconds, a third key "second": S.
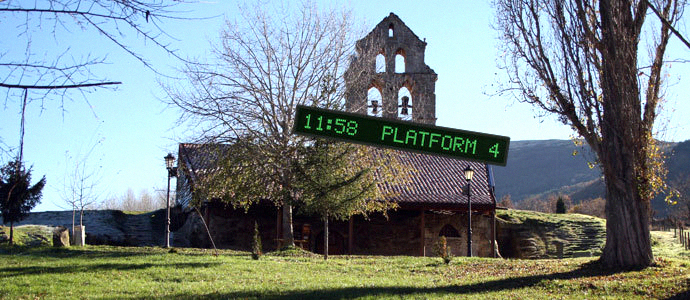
{"hour": 11, "minute": 58}
